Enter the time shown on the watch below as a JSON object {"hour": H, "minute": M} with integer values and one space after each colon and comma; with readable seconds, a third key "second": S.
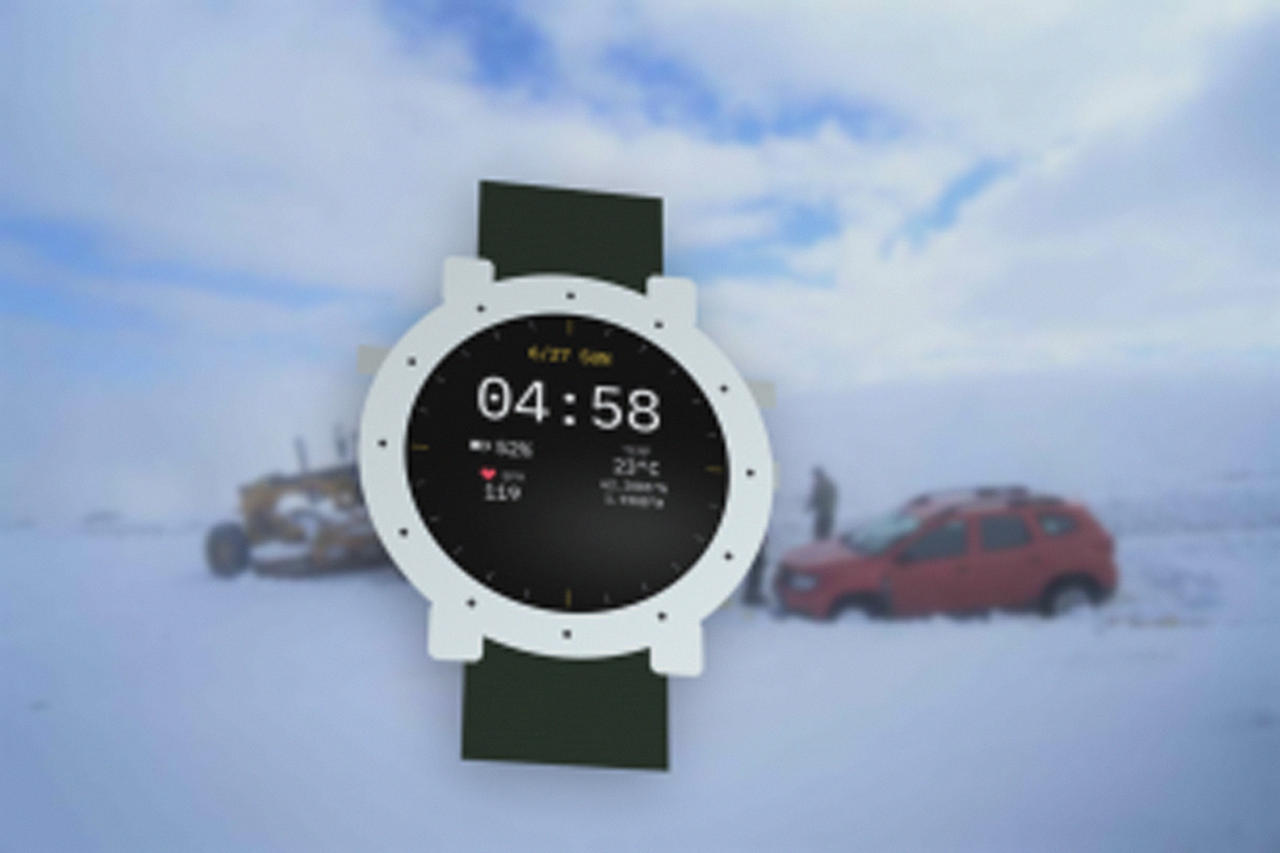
{"hour": 4, "minute": 58}
